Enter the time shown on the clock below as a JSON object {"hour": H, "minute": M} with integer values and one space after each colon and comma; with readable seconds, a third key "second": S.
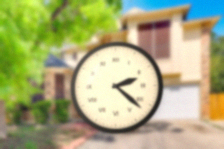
{"hour": 2, "minute": 22}
